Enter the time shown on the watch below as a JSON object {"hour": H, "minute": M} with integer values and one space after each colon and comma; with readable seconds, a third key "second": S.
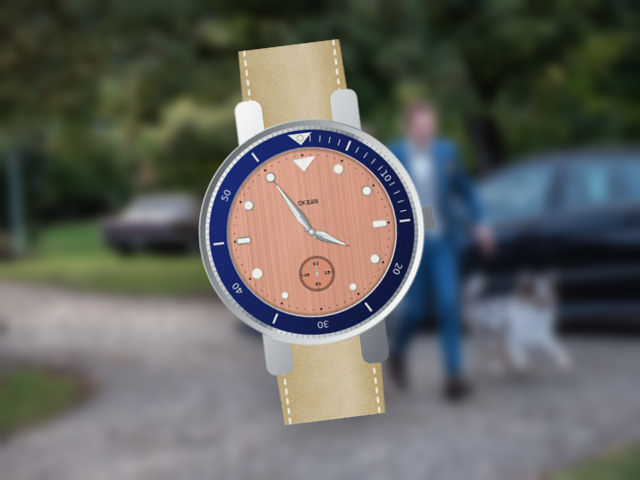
{"hour": 3, "minute": 55}
